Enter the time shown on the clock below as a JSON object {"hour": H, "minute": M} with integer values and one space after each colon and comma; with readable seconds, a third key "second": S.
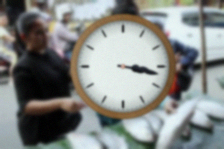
{"hour": 3, "minute": 17}
